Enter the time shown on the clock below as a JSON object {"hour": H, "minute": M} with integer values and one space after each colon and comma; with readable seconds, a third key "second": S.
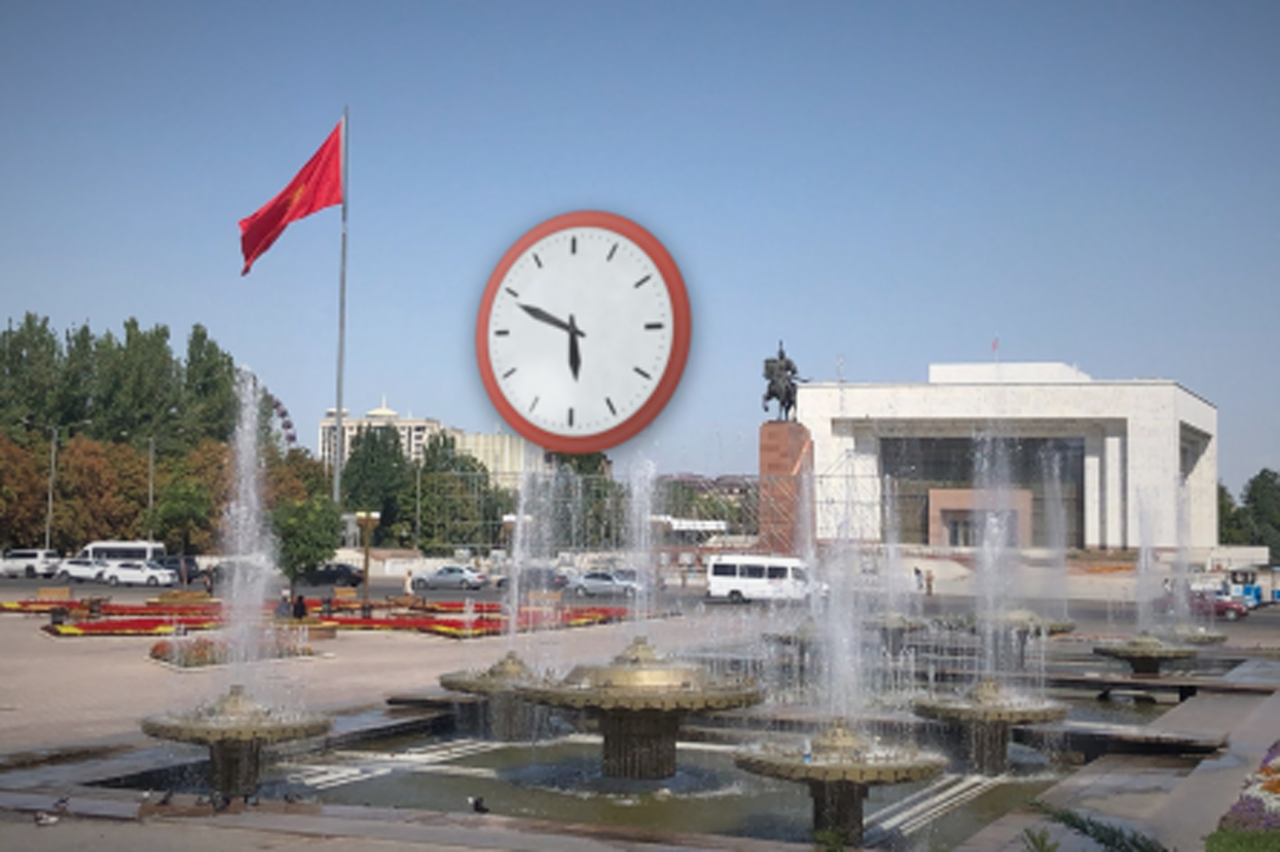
{"hour": 5, "minute": 49}
